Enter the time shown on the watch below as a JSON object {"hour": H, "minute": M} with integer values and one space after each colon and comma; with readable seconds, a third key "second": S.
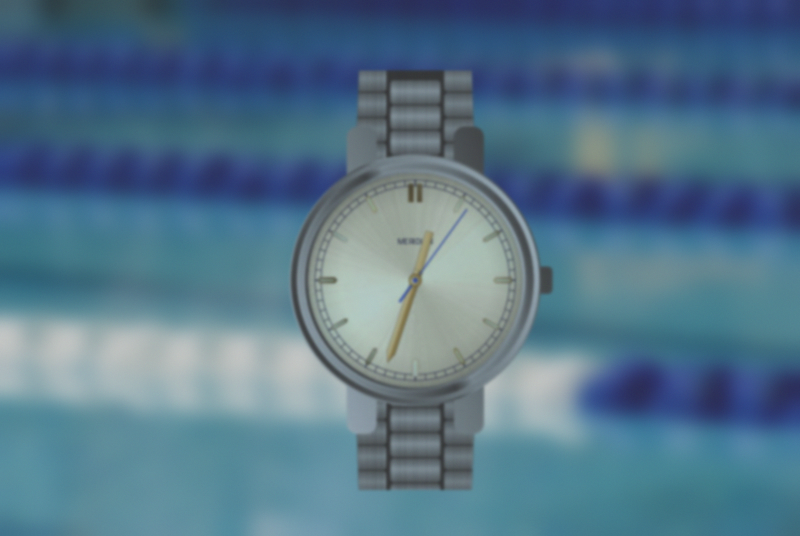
{"hour": 12, "minute": 33, "second": 6}
